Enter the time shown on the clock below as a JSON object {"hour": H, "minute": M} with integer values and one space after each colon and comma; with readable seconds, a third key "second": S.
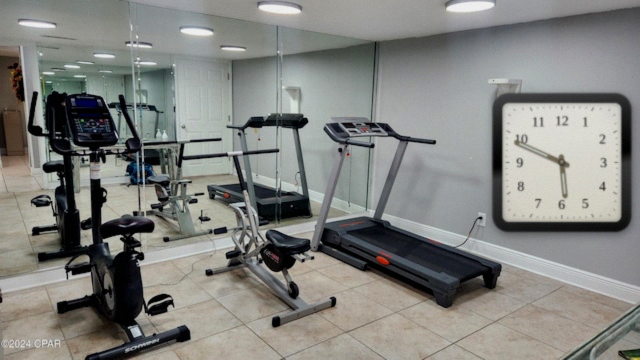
{"hour": 5, "minute": 49}
